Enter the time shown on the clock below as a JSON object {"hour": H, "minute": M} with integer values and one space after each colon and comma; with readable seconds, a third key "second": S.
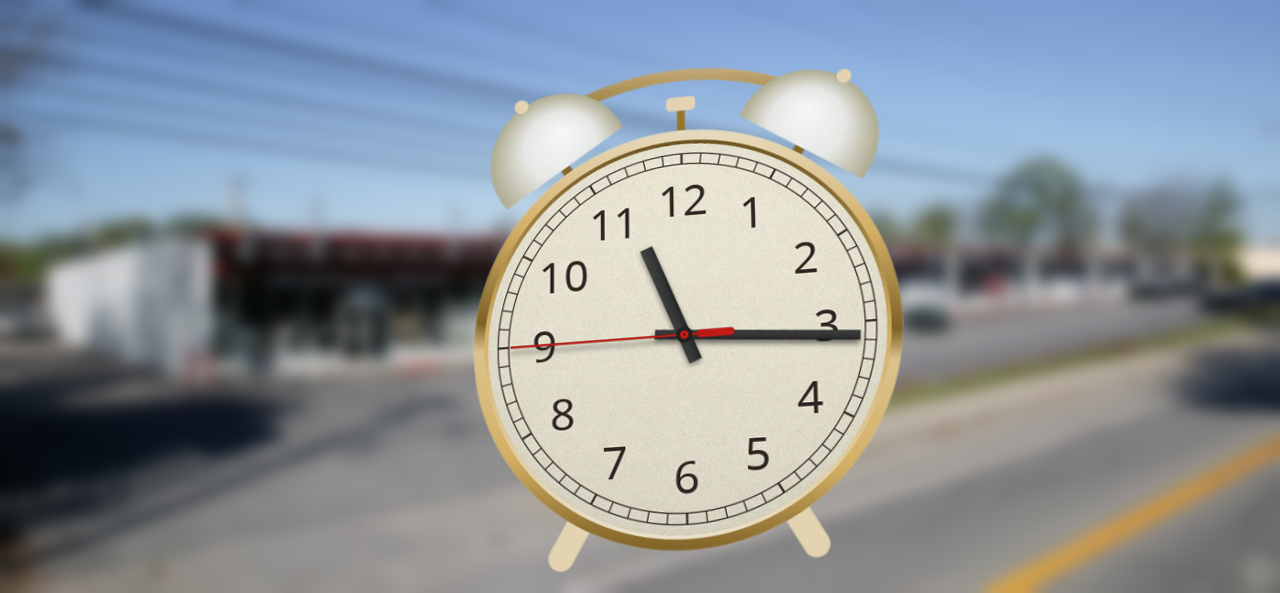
{"hour": 11, "minute": 15, "second": 45}
